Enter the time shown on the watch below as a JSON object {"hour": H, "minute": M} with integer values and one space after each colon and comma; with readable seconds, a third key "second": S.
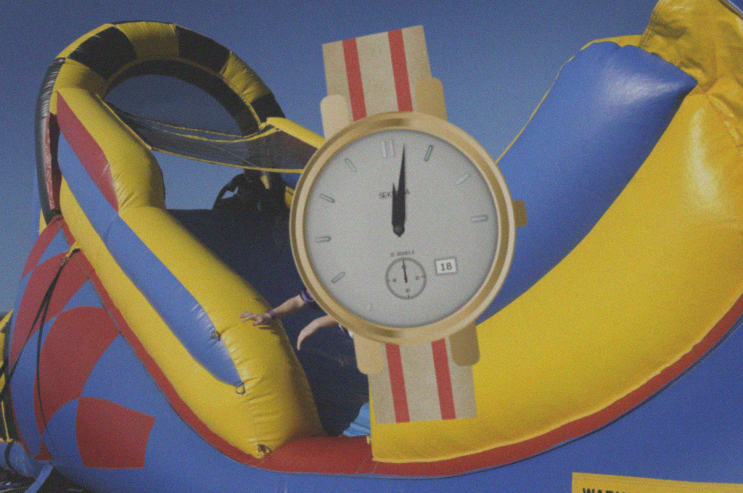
{"hour": 12, "minute": 2}
